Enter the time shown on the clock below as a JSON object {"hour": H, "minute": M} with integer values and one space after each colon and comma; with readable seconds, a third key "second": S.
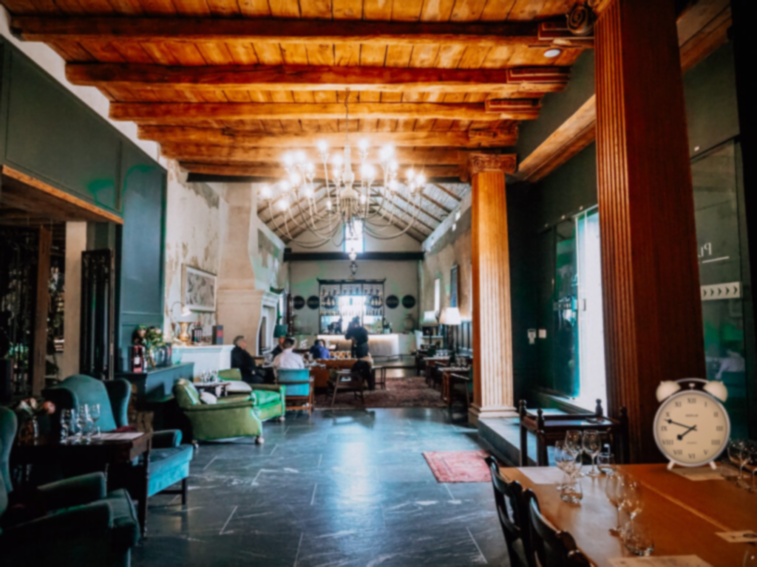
{"hour": 7, "minute": 48}
